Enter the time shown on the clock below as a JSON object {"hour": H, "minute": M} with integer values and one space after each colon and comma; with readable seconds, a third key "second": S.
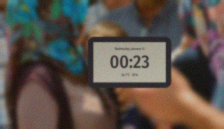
{"hour": 0, "minute": 23}
